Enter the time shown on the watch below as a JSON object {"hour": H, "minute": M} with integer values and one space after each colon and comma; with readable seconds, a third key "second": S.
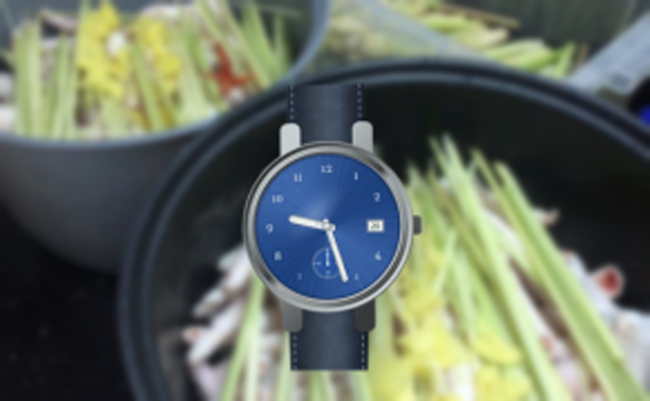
{"hour": 9, "minute": 27}
